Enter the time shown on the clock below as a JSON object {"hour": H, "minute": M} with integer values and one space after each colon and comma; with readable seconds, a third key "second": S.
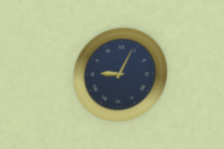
{"hour": 9, "minute": 4}
